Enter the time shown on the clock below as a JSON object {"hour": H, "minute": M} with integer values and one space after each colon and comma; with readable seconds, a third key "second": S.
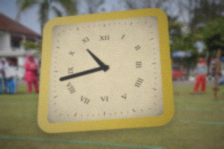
{"hour": 10, "minute": 43}
